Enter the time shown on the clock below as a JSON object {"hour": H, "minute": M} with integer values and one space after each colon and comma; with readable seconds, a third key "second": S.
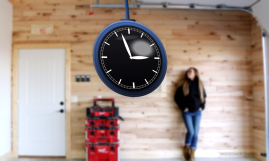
{"hour": 2, "minute": 57}
